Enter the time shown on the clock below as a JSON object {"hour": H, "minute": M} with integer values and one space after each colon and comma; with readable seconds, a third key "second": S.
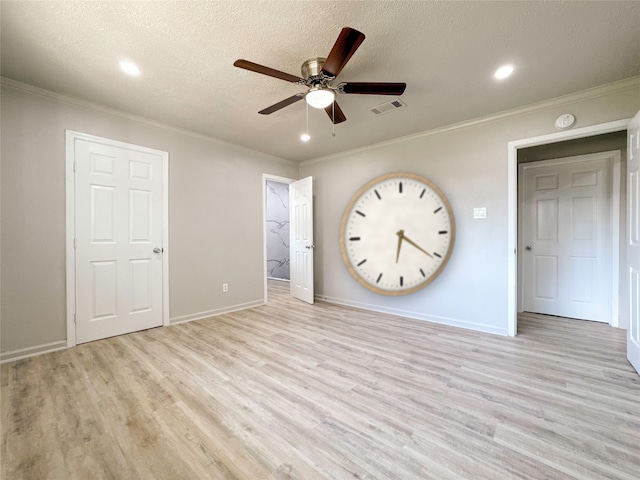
{"hour": 6, "minute": 21}
